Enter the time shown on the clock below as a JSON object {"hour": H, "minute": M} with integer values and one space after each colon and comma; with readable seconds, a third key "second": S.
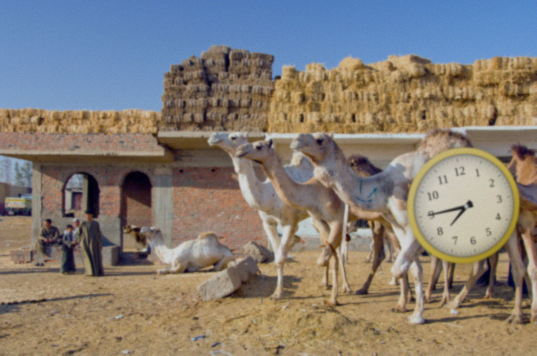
{"hour": 7, "minute": 45}
